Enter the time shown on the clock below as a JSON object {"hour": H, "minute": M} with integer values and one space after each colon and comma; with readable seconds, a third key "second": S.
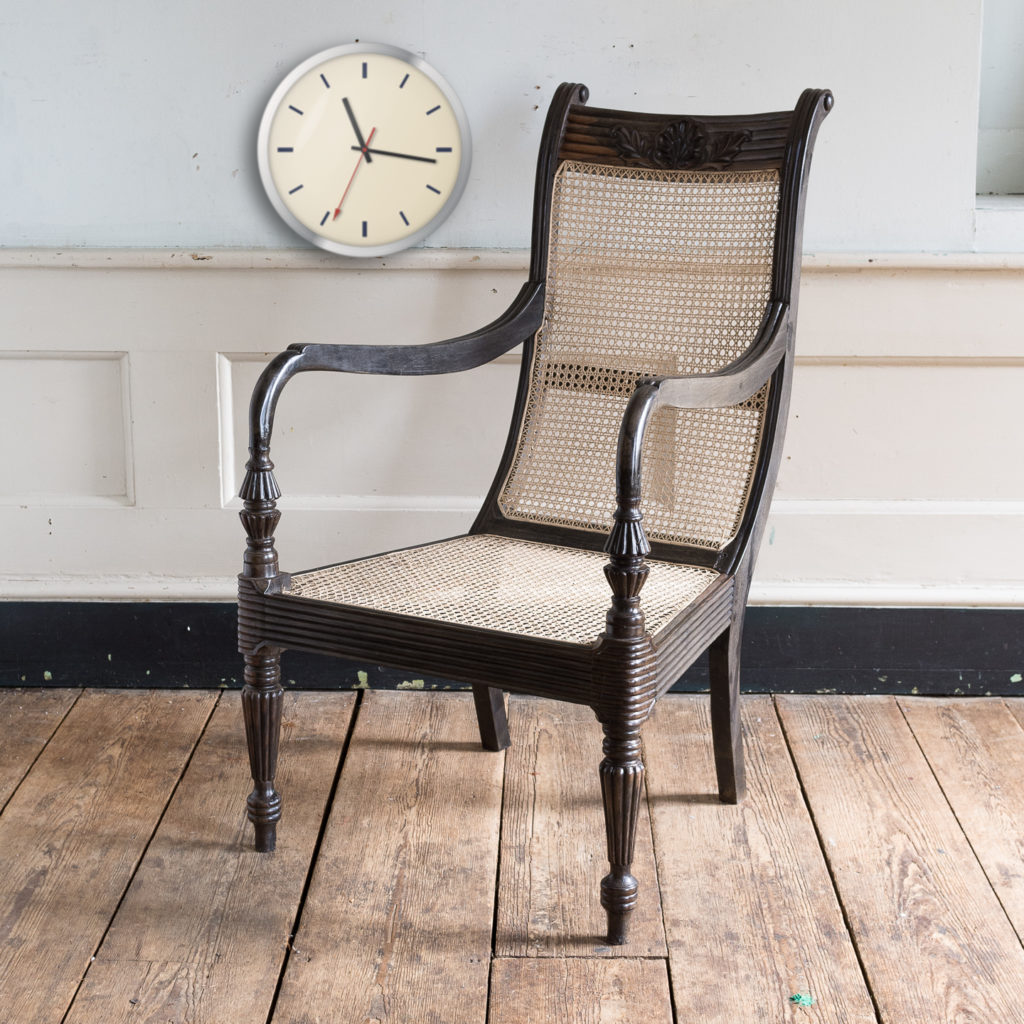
{"hour": 11, "minute": 16, "second": 34}
